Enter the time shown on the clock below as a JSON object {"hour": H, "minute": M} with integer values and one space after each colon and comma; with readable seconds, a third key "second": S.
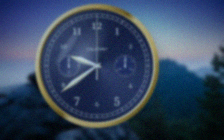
{"hour": 9, "minute": 39}
